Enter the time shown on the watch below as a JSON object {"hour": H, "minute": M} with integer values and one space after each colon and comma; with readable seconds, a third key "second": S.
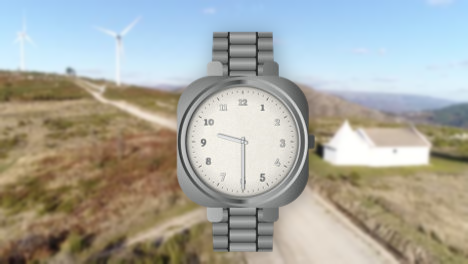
{"hour": 9, "minute": 30}
